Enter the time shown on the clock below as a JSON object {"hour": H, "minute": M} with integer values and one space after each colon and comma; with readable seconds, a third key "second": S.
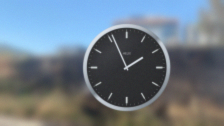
{"hour": 1, "minute": 56}
